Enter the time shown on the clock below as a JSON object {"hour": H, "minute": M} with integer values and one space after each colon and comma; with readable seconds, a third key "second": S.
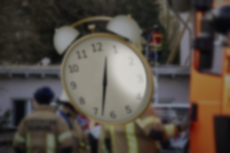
{"hour": 12, "minute": 33}
